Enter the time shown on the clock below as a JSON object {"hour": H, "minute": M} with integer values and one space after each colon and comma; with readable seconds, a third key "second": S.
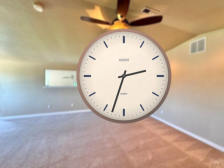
{"hour": 2, "minute": 33}
